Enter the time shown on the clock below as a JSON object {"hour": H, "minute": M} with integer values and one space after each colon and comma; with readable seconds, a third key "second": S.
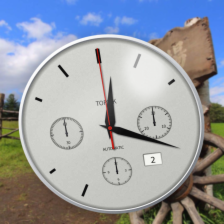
{"hour": 12, "minute": 19}
